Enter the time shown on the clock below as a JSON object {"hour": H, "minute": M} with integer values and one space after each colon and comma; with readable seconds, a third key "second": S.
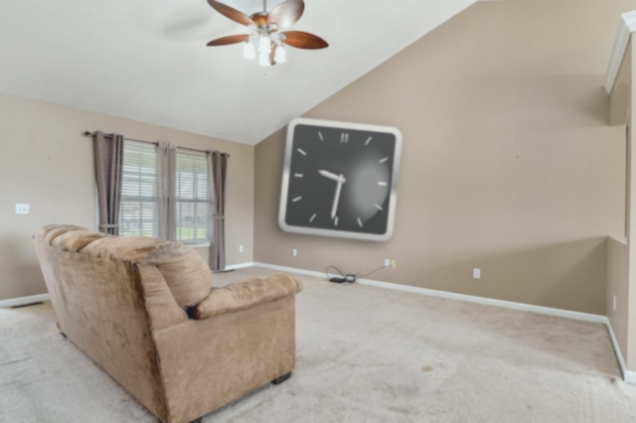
{"hour": 9, "minute": 31}
